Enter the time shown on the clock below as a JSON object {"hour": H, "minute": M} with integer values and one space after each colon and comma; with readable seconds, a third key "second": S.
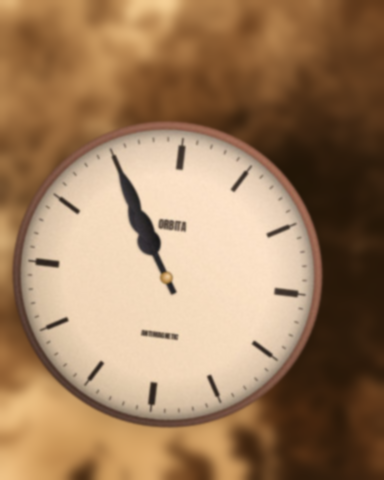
{"hour": 10, "minute": 55}
